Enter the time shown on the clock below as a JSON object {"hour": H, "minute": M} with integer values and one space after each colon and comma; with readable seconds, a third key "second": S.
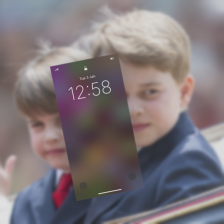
{"hour": 12, "minute": 58}
